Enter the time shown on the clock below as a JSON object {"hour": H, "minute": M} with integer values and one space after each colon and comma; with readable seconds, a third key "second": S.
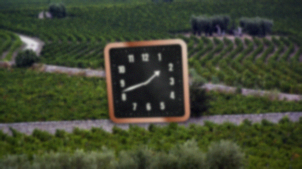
{"hour": 1, "minute": 42}
